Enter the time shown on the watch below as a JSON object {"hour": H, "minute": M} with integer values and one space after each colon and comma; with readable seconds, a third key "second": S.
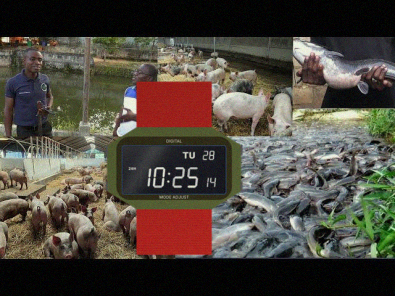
{"hour": 10, "minute": 25, "second": 14}
